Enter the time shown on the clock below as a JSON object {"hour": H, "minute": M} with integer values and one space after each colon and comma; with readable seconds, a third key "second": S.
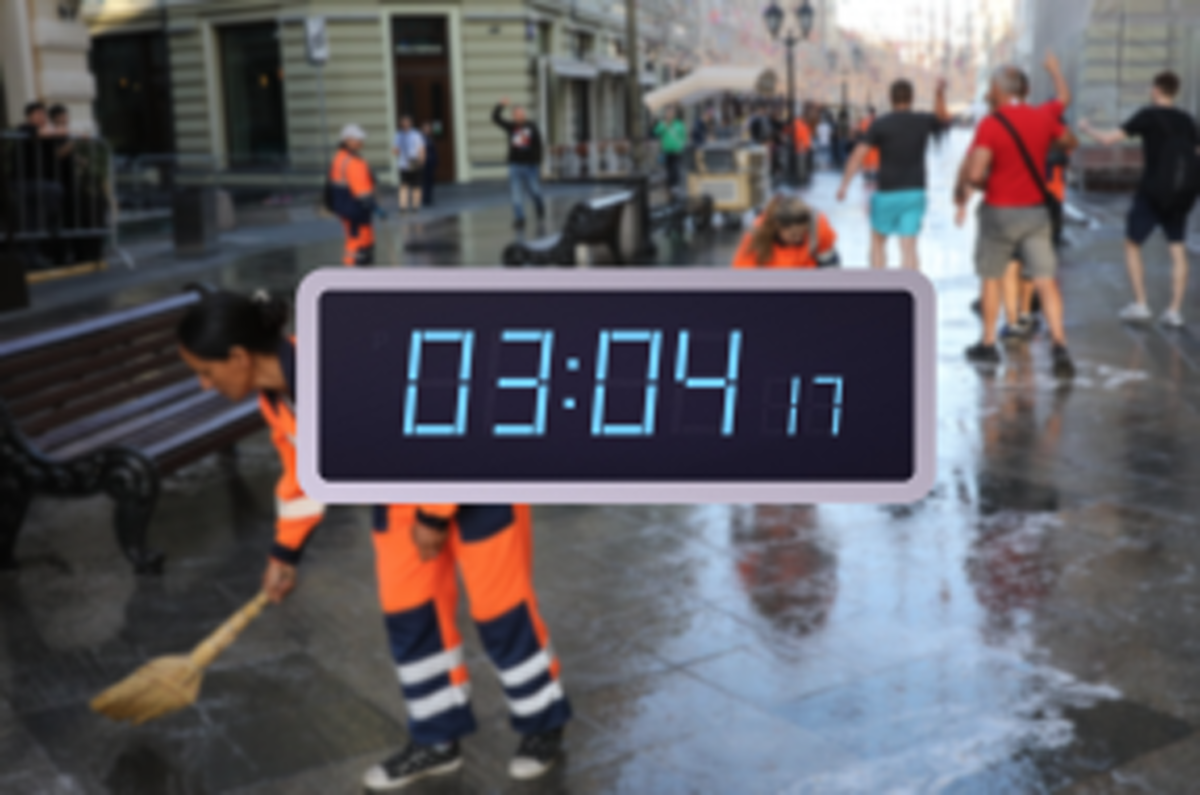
{"hour": 3, "minute": 4, "second": 17}
